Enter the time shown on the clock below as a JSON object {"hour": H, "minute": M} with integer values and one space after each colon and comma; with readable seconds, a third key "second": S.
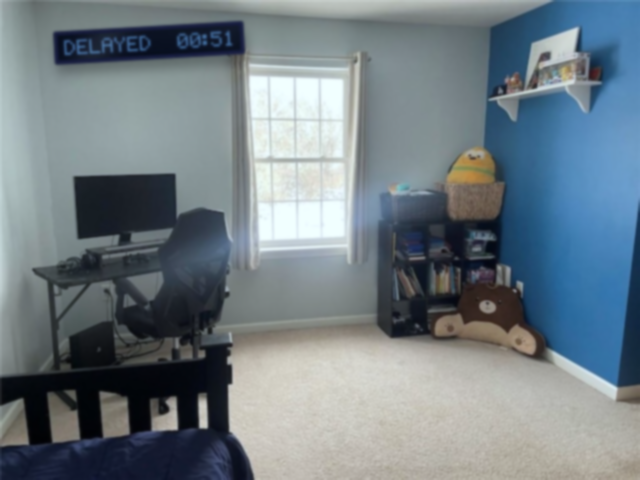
{"hour": 0, "minute": 51}
